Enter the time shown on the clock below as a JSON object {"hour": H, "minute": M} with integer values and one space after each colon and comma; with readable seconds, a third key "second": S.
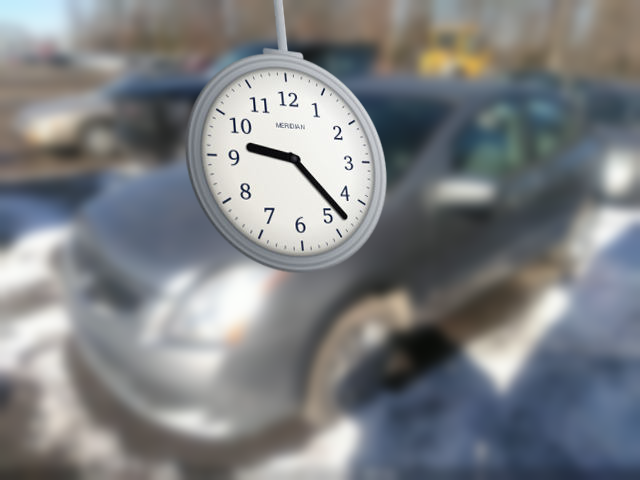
{"hour": 9, "minute": 23}
